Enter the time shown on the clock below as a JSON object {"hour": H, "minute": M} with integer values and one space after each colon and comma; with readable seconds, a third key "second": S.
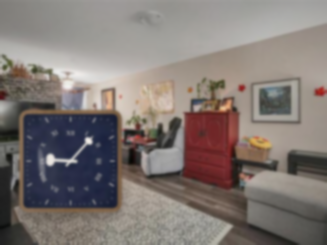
{"hour": 9, "minute": 7}
